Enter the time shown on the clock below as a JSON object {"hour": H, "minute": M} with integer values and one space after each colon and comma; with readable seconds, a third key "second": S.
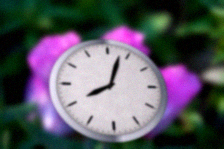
{"hour": 8, "minute": 3}
